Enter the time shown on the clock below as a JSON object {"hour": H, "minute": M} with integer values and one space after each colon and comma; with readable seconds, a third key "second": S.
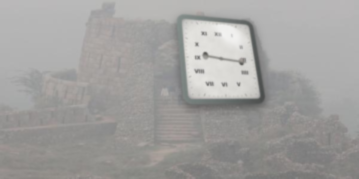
{"hour": 9, "minute": 16}
